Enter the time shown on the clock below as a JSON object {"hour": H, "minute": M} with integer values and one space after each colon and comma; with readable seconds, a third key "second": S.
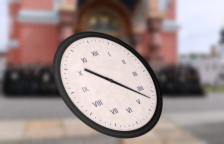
{"hour": 10, "minute": 22}
